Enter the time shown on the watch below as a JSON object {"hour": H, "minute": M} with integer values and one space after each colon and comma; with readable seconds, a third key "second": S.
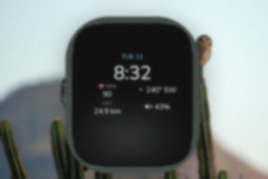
{"hour": 8, "minute": 32}
